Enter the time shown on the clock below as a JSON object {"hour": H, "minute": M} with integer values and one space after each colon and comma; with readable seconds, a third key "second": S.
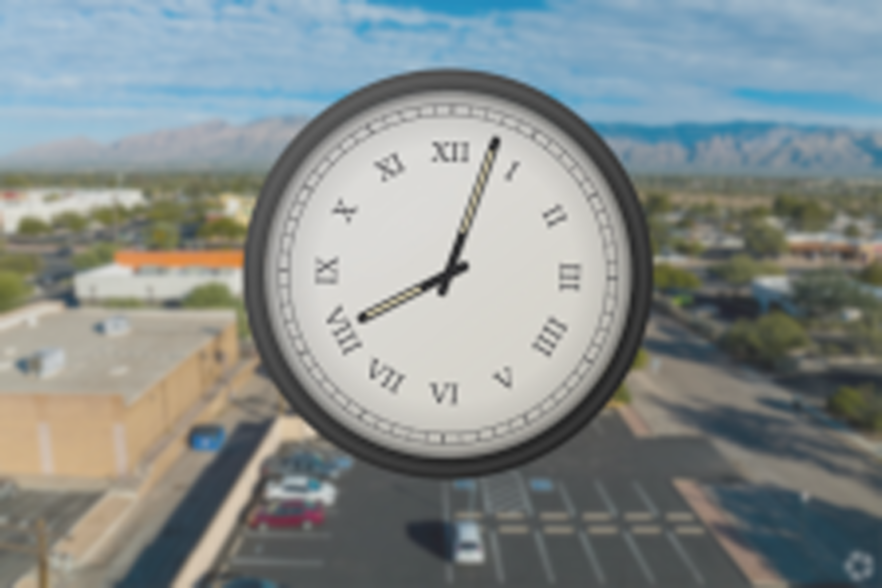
{"hour": 8, "minute": 3}
